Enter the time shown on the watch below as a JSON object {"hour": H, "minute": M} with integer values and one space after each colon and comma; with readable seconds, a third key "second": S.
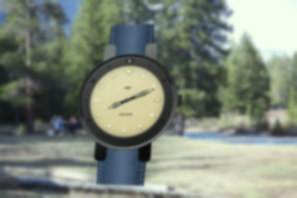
{"hour": 8, "minute": 11}
